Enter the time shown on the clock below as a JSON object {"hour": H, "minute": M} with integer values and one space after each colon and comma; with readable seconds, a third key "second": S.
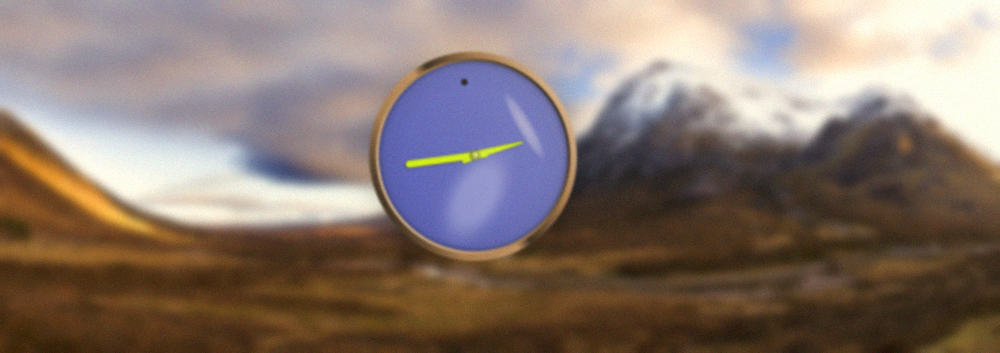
{"hour": 2, "minute": 45}
